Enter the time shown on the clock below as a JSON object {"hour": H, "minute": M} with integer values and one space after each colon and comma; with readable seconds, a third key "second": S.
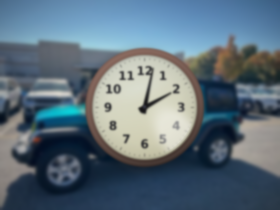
{"hour": 2, "minute": 2}
